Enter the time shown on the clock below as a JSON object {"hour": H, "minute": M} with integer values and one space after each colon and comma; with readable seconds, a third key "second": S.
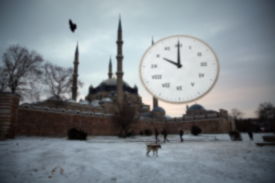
{"hour": 10, "minute": 0}
